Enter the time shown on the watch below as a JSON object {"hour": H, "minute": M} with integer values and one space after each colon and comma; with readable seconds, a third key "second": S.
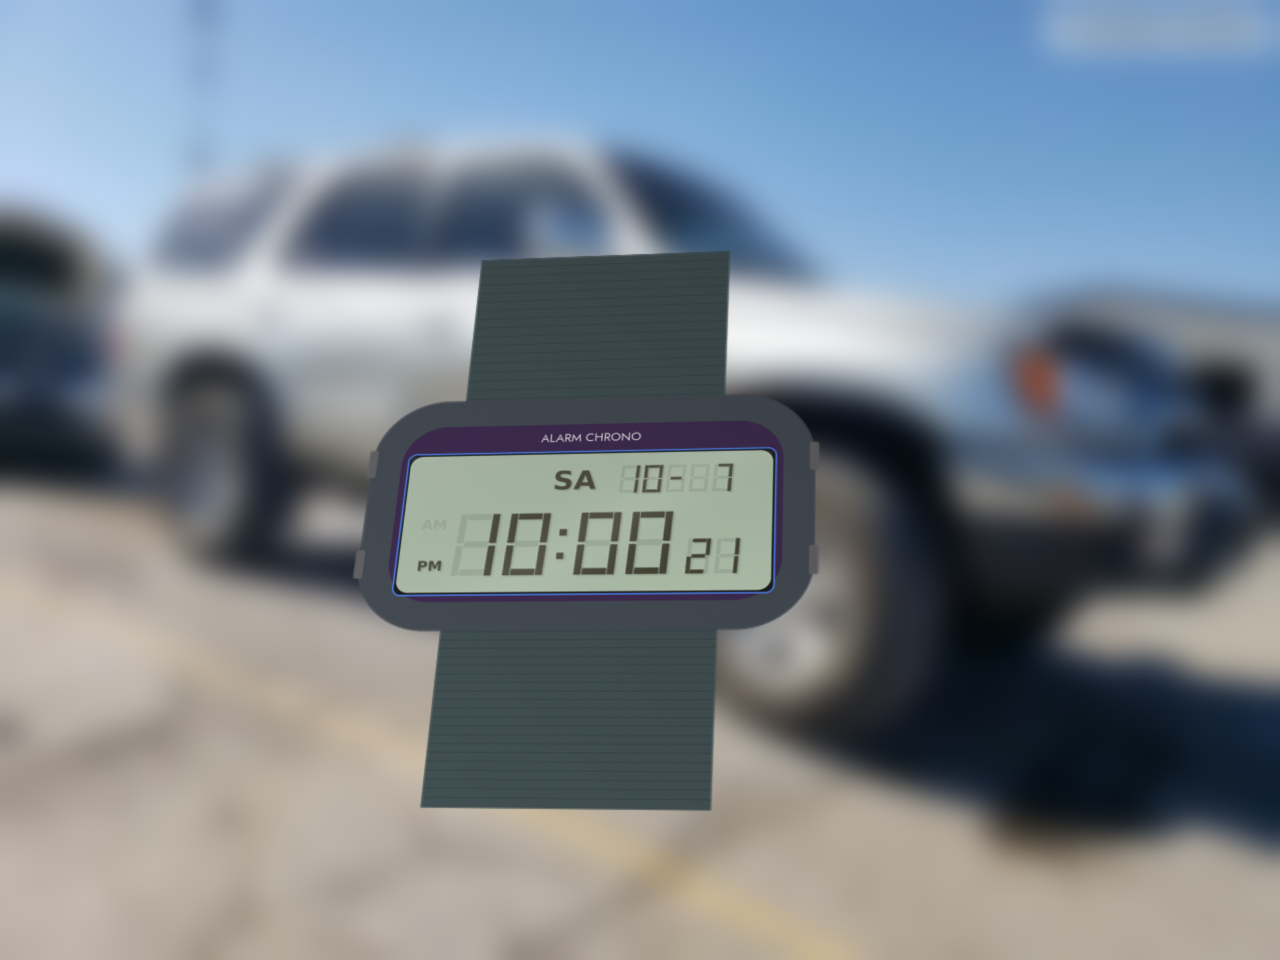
{"hour": 10, "minute": 0, "second": 21}
